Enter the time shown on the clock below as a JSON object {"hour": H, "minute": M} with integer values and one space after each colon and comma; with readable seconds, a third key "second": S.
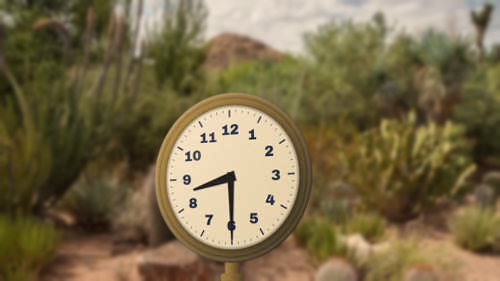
{"hour": 8, "minute": 30}
